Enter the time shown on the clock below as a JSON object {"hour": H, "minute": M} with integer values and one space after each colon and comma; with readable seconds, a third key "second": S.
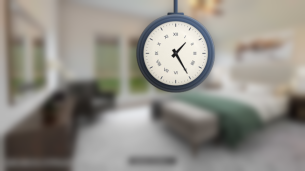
{"hour": 1, "minute": 25}
